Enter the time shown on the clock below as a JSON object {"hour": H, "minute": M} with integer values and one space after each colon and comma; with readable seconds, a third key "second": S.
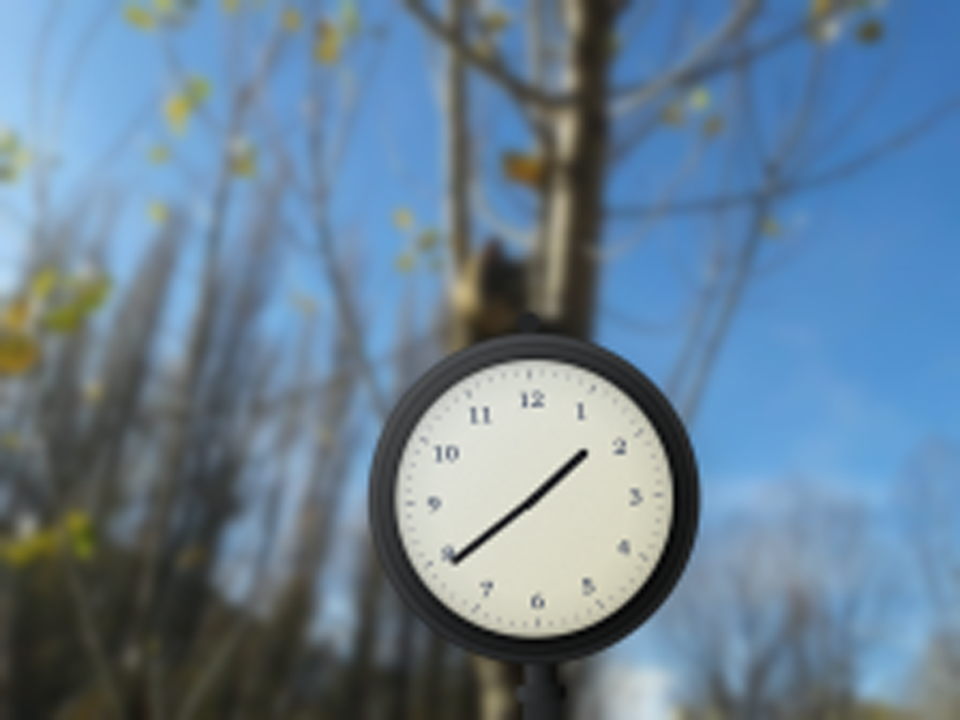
{"hour": 1, "minute": 39}
